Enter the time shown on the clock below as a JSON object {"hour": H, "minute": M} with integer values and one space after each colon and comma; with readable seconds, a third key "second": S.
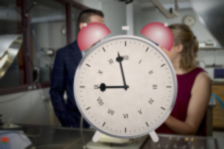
{"hour": 8, "minute": 58}
